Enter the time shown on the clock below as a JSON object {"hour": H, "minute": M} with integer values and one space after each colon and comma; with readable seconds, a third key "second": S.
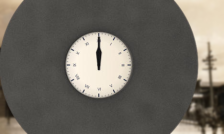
{"hour": 12, "minute": 0}
